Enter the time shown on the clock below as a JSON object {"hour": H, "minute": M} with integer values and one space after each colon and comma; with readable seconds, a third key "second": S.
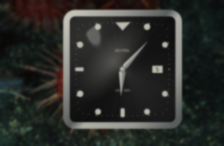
{"hour": 6, "minute": 7}
